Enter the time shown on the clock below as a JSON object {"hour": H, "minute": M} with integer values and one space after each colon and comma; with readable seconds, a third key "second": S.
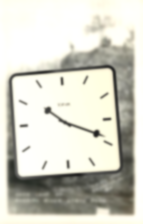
{"hour": 10, "minute": 19}
